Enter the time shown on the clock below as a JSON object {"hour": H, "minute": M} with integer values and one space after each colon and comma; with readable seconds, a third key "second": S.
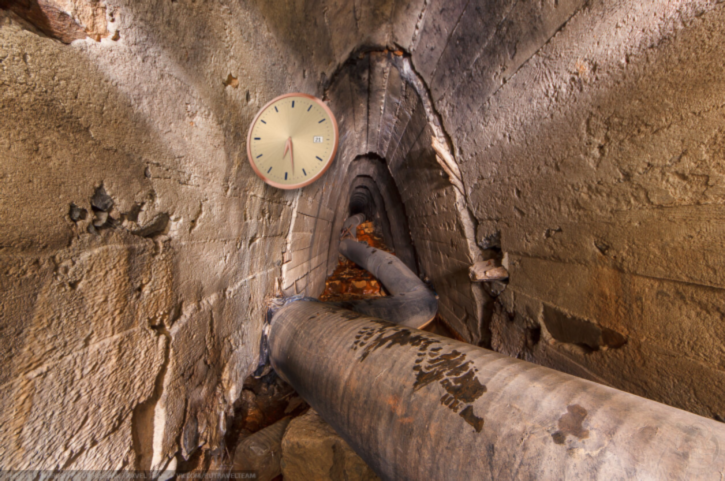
{"hour": 6, "minute": 28}
